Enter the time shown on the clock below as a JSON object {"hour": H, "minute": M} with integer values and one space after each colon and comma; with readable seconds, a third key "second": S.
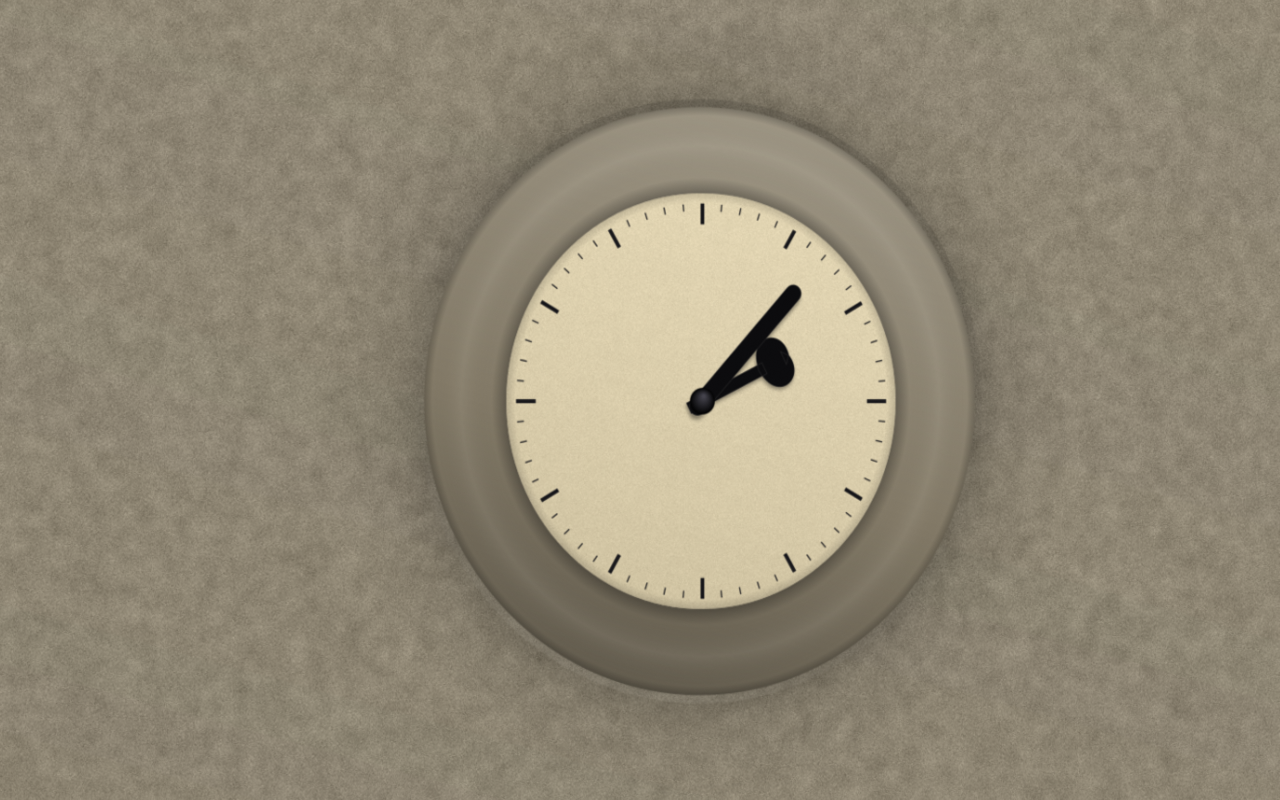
{"hour": 2, "minute": 7}
